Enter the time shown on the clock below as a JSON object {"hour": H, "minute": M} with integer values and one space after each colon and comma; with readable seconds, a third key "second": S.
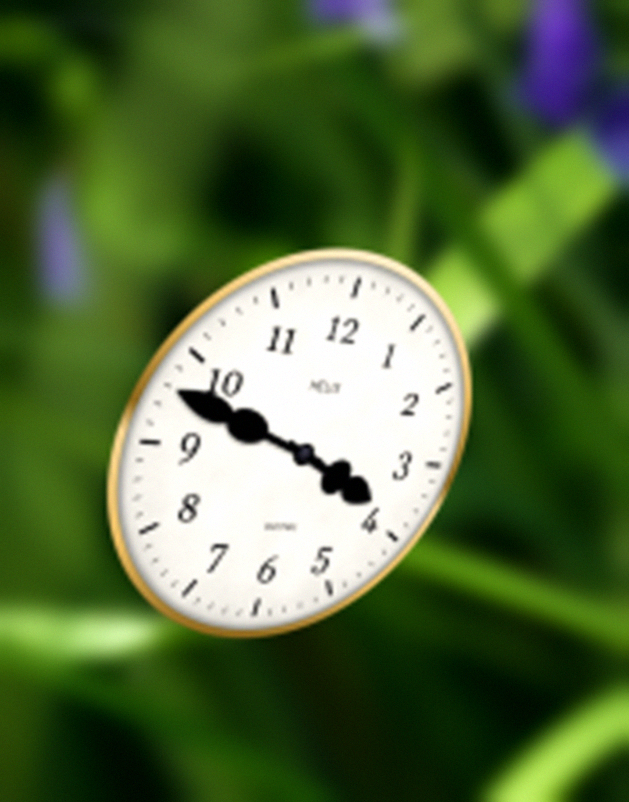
{"hour": 3, "minute": 48}
